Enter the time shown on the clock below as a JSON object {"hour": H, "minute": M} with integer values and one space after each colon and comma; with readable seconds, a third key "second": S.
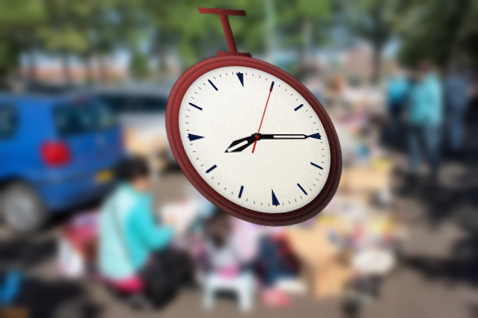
{"hour": 8, "minute": 15, "second": 5}
